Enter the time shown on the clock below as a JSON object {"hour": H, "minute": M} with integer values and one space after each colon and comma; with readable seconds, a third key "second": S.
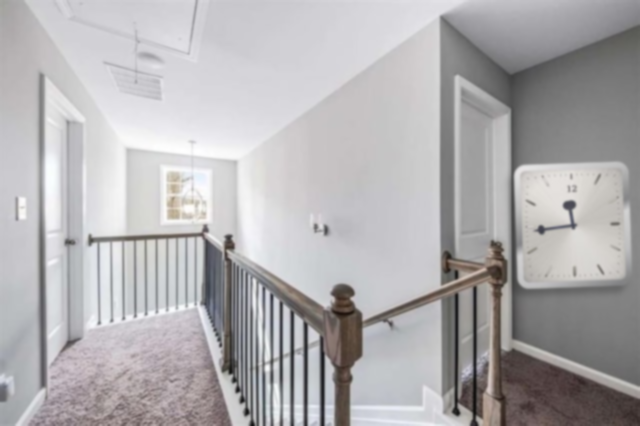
{"hour": 11, "minute": 44}
